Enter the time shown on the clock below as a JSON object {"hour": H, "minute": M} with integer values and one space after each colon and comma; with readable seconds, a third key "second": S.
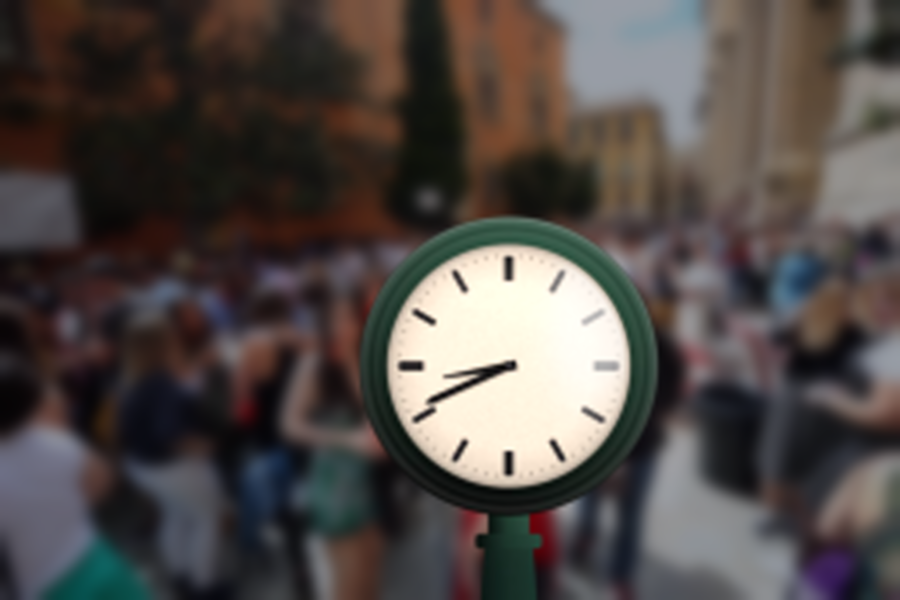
{"hour": 8, "minute": 41}
